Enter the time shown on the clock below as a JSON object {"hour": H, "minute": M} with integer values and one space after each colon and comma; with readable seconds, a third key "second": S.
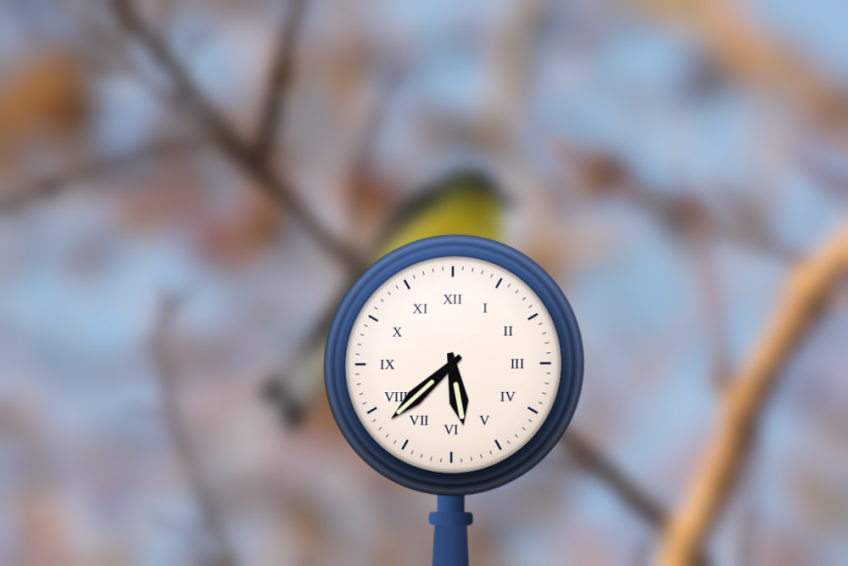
{"hour": 5, "minute": 38}
